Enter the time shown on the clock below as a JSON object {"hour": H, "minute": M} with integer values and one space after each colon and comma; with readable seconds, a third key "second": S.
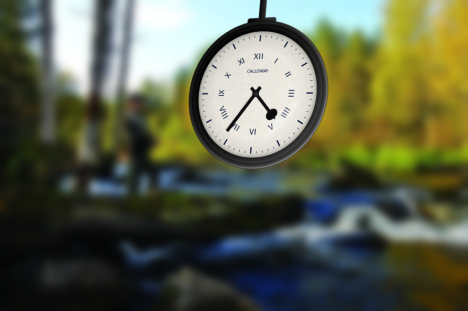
{"hour": 4, "minute": 36}
